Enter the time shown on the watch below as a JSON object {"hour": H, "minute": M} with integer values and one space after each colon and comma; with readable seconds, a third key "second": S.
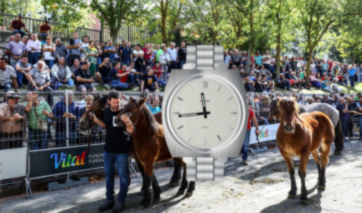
{"hour": 11, "minute": 44}
